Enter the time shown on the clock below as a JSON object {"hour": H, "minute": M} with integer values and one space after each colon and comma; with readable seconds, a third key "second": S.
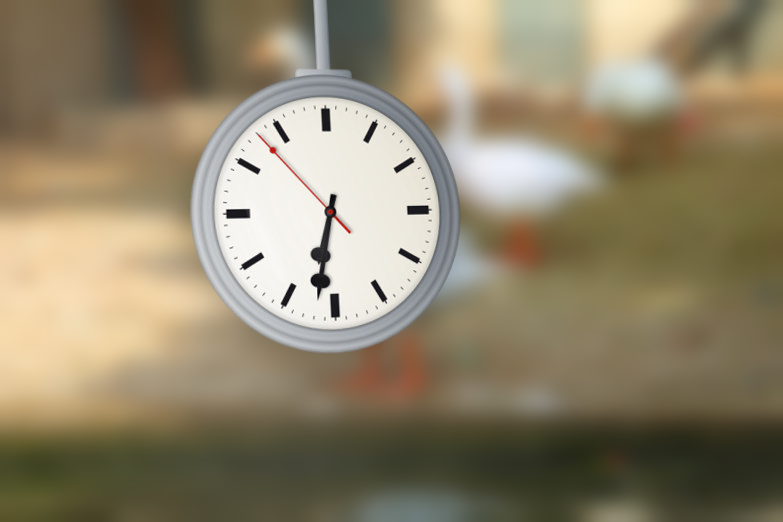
{"hour": 6, "minute": 31, "second": 53}
